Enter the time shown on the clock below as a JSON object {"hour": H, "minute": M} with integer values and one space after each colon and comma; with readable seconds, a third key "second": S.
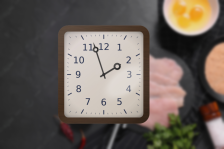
{"hour": 1, "minute": 57}
